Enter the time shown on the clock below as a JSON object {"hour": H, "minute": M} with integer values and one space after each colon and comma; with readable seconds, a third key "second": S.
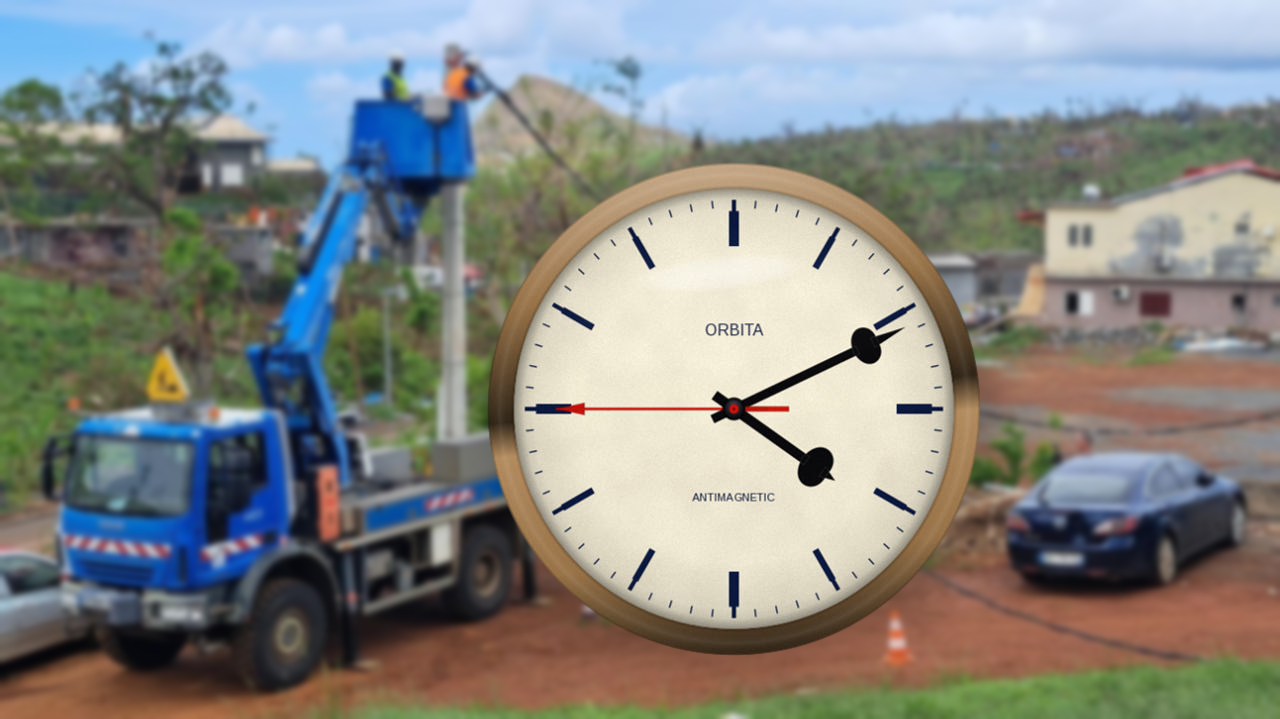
{"hour": 4, "minute": 10, "second": 45}
